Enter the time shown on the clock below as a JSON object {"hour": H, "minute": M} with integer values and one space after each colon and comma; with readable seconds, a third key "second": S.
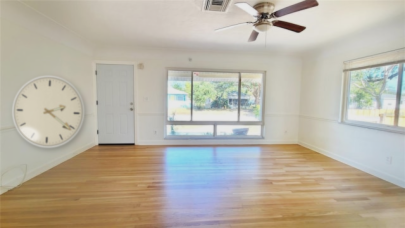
{"hour": 2, "minute": 21}
